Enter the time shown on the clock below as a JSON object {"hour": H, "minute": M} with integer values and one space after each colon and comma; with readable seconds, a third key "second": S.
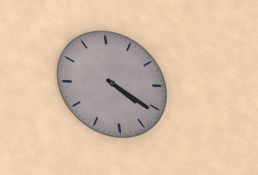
{"hour": 4, "minute": 21}
